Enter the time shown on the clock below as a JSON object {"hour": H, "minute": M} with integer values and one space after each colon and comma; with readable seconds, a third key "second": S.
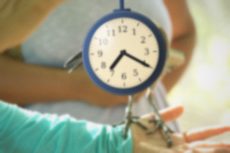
{"hour": 7, "minute": 20}
